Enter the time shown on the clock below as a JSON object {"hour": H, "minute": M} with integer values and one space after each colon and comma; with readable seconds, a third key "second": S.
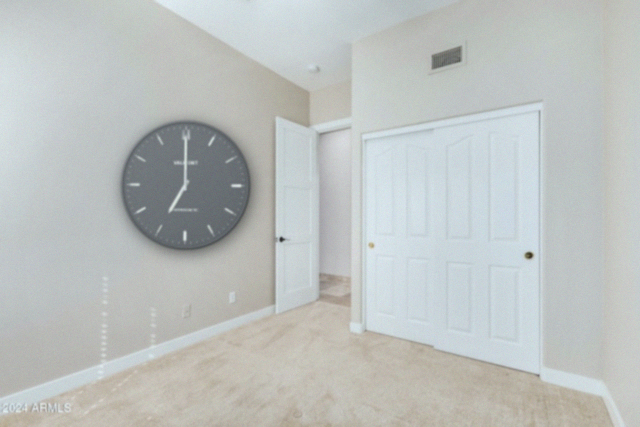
{"hour": 7, "minute": 0}
